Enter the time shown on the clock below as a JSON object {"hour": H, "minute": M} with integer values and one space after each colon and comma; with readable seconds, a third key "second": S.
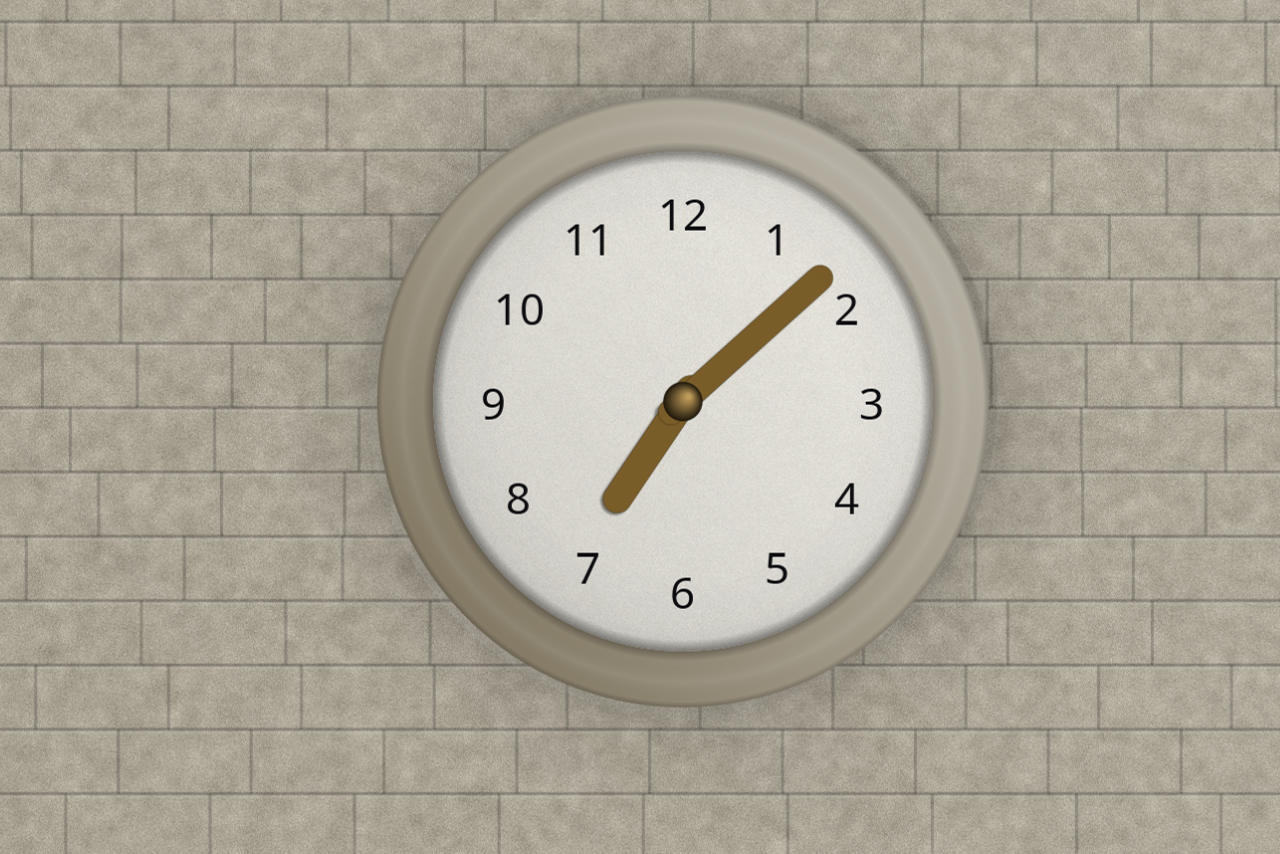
{"hour": 7, "minute": 8}
